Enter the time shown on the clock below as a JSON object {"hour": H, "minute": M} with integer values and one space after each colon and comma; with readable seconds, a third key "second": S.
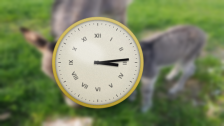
{"hour": 3, "minute": 14}
